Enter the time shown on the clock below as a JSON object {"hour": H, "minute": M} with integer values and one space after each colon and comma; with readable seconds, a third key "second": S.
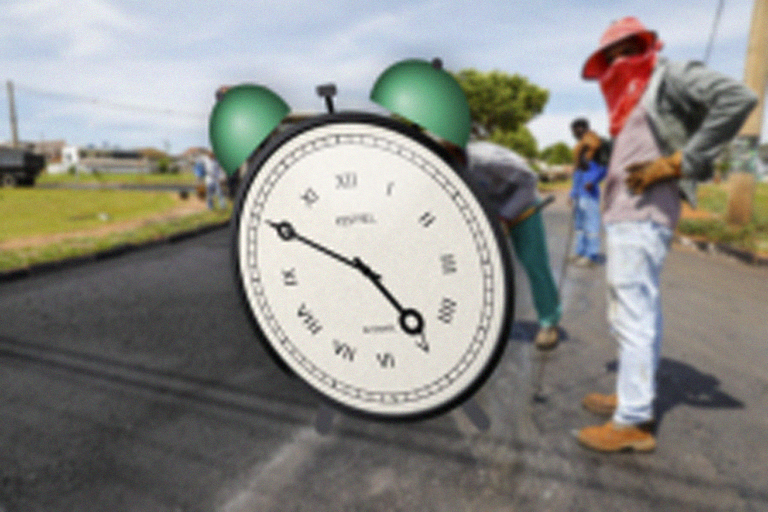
{"hour": 4, "minute": 50}
